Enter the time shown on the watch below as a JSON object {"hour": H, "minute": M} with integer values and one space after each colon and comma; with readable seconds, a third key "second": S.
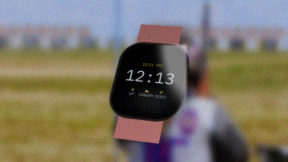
{"hour": 12, "minute": 13}
